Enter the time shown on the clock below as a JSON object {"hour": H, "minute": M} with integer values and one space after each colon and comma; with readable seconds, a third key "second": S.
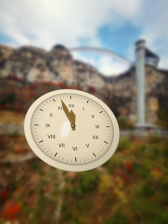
{"hour": 11, "minute": 57}
